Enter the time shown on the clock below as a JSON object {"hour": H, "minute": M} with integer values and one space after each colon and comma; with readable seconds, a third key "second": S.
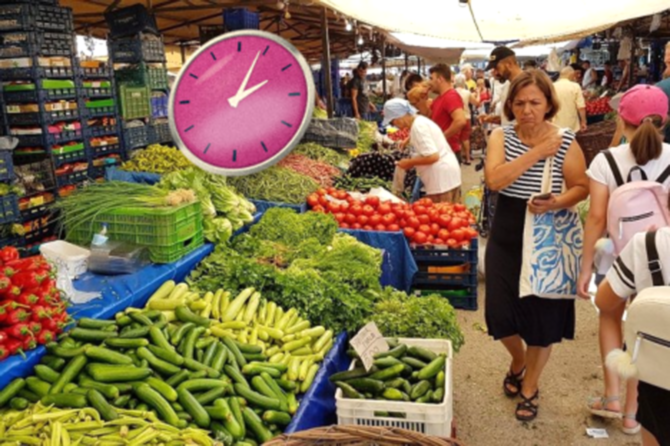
{"hour": 2, "minute": 4}
